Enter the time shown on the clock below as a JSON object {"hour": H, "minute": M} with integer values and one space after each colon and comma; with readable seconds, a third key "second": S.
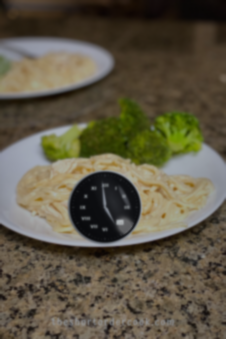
{"hour": 4, "minute": 59}
